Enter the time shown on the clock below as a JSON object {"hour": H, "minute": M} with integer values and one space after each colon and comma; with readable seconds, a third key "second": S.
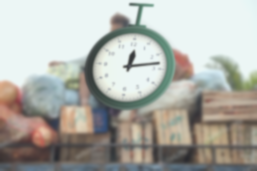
{"hour": 12, "minute": 13}
